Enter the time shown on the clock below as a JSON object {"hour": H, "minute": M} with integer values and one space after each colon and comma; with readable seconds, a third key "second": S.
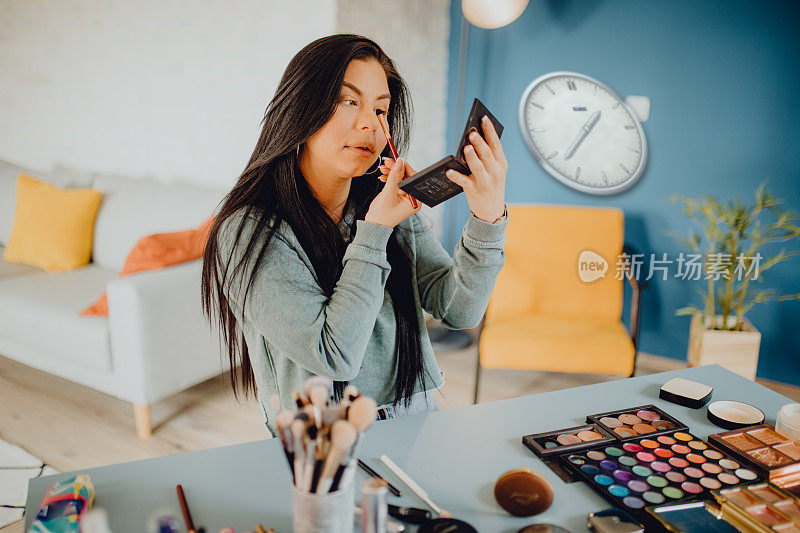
{"hour": 1, "minute": 38}
